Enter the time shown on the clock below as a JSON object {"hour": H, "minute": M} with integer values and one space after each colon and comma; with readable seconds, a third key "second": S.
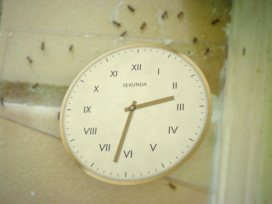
{"hour": 2, "minute": 32}
